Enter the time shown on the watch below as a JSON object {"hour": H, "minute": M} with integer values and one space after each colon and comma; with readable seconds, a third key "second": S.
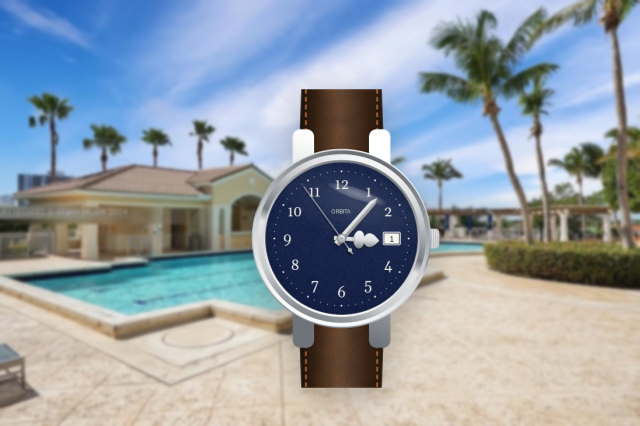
{"hour": 3, "minute": 6, "second": 54}
